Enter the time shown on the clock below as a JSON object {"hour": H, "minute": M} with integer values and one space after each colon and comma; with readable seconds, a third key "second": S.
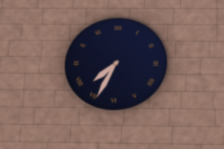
{"hour": 7, "minute": 34}
